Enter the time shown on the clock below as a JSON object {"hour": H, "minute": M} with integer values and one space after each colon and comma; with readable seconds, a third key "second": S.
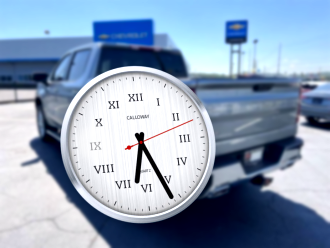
{"hour": 6, "minute": 26, "second": 12}
